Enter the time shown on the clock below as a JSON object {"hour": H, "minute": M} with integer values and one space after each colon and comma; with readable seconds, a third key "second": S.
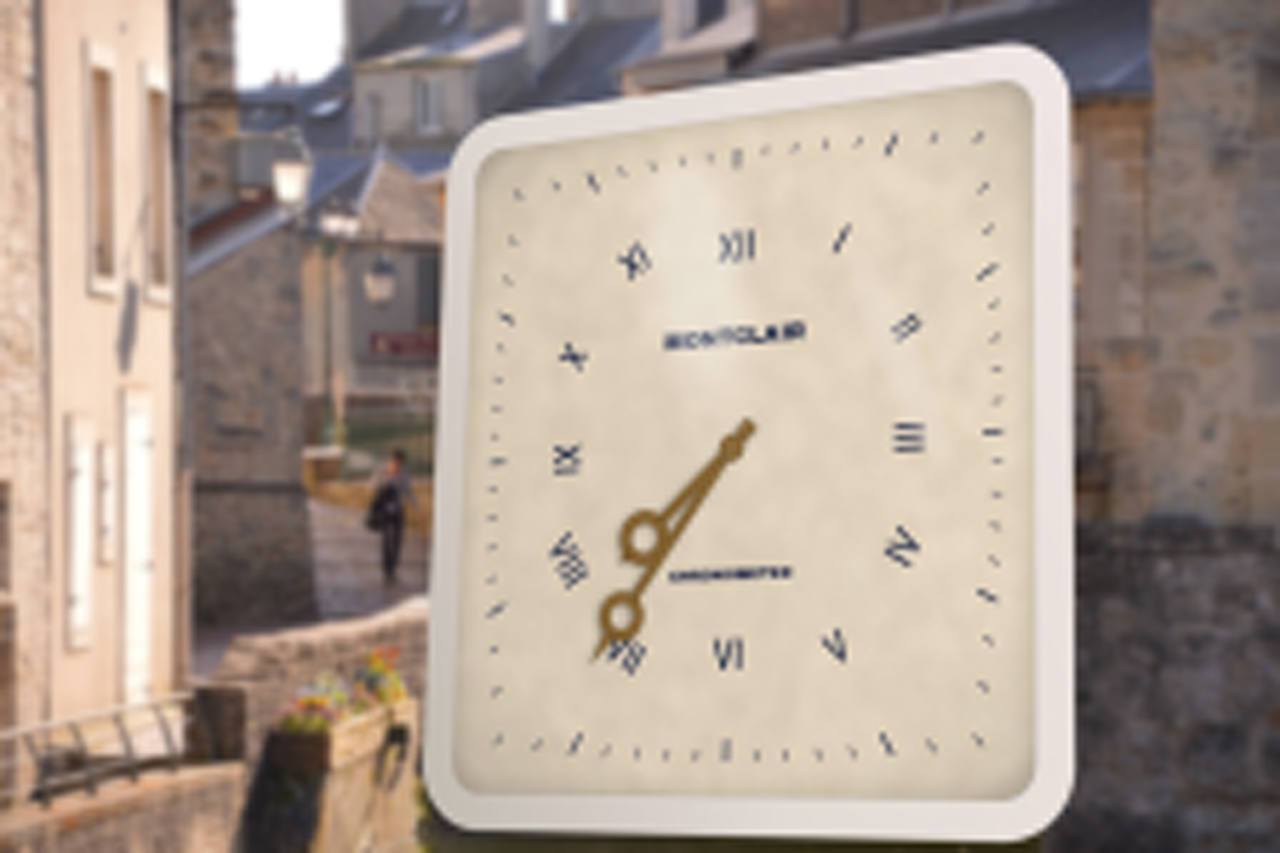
{"hour": 7, "minute": 36}
